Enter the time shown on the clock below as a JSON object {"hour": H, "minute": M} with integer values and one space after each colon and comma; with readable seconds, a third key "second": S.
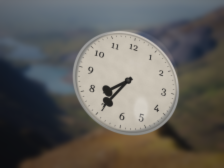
{"hour": 7, "minute": 35}
